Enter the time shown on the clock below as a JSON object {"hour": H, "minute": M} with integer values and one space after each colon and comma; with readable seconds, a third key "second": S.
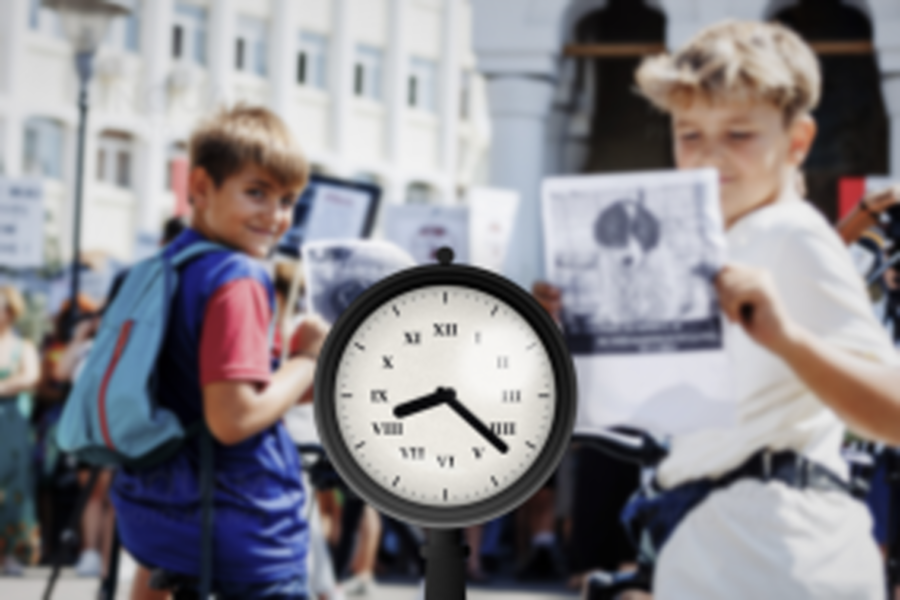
{"hour": 8, "minute": 22}
